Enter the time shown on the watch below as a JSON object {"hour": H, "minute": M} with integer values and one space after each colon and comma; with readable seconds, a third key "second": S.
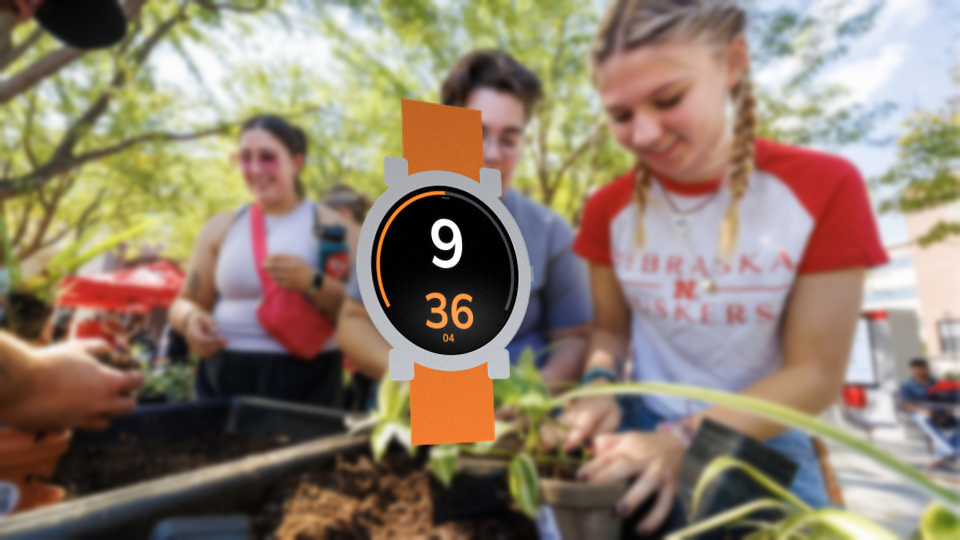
{"hour": 9, "minute": 36, "second": 4}
